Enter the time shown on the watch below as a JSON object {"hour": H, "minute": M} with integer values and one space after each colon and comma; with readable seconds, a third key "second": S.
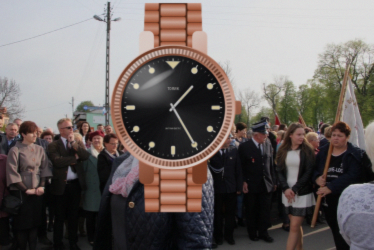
{"hour": 1, "minute": 25}
